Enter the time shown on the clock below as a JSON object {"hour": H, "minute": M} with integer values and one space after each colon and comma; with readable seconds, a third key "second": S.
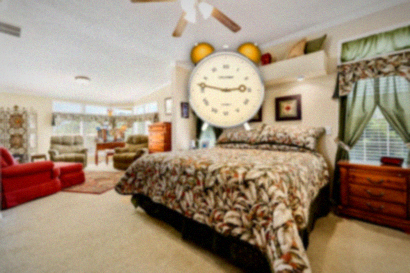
{"hour": 2, "minute": 47}
